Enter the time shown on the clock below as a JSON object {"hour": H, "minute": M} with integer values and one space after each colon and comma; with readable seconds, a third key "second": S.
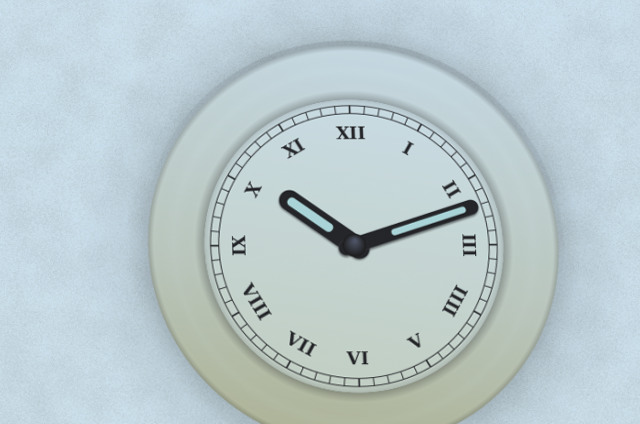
{"hour": 10, "minute": 12}
